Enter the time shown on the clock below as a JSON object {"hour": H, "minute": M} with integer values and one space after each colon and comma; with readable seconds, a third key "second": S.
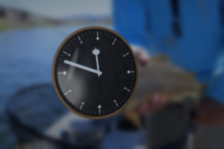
{"hour": 11, "minute": 48}
